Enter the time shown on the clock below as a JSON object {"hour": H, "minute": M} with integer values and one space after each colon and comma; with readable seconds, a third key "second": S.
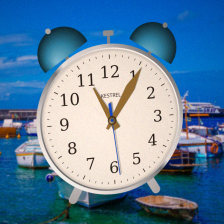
{"hour": 11, "minute": 5, "second": 29}
